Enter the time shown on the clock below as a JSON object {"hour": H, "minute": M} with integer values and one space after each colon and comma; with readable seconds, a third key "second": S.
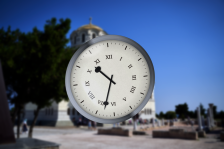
{"hour": 10, "minute": 33}
